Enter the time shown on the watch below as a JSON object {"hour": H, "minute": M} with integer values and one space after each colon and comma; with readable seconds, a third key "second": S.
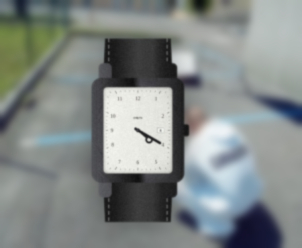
{"hour": 4, "minute": 20}
